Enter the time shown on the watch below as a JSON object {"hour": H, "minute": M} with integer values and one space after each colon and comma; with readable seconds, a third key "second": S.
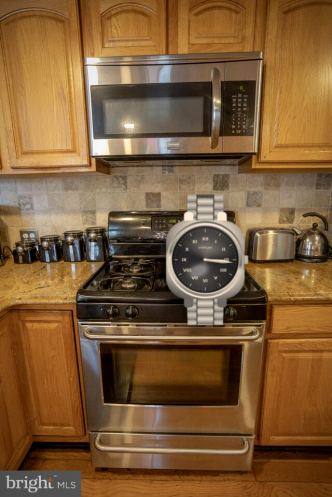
{"hour": 3, "minute": 16}
